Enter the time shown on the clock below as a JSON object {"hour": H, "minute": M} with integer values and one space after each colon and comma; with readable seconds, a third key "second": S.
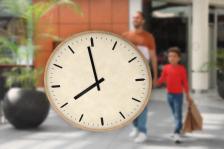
{"hour": 7, "minute": 59}
